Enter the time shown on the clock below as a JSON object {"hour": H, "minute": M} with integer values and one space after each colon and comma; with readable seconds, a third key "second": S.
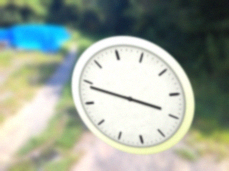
{"hour": 3, "minute": 49}
